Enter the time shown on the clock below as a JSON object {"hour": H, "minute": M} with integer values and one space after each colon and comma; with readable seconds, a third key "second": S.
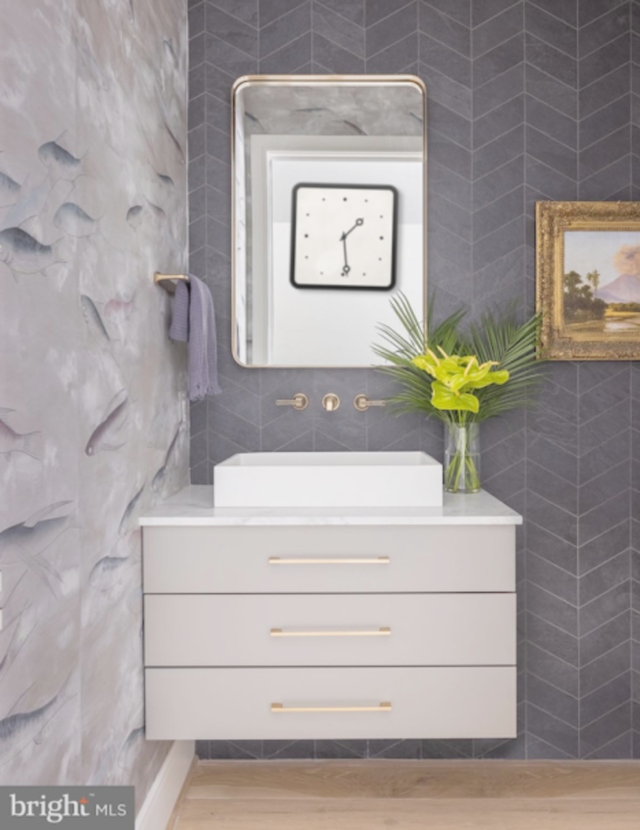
{"hour": 1, "minute": 29}
